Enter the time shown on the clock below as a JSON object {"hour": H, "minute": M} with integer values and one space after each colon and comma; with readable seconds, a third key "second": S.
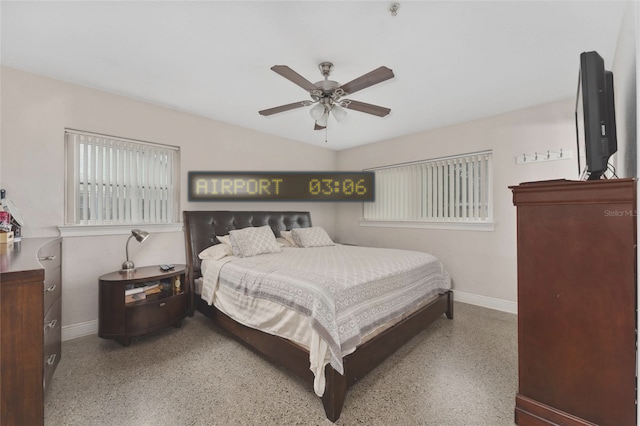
{"hour": 3, "minute": 6}
